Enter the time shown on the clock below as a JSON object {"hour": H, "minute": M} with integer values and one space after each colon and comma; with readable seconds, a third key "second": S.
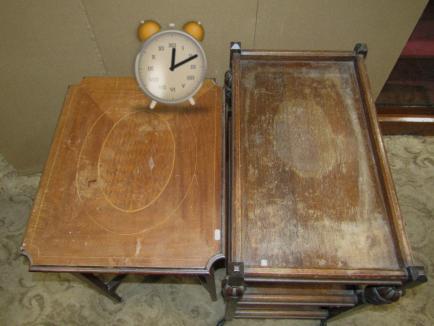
{"hour": 12, "minute": 11}
